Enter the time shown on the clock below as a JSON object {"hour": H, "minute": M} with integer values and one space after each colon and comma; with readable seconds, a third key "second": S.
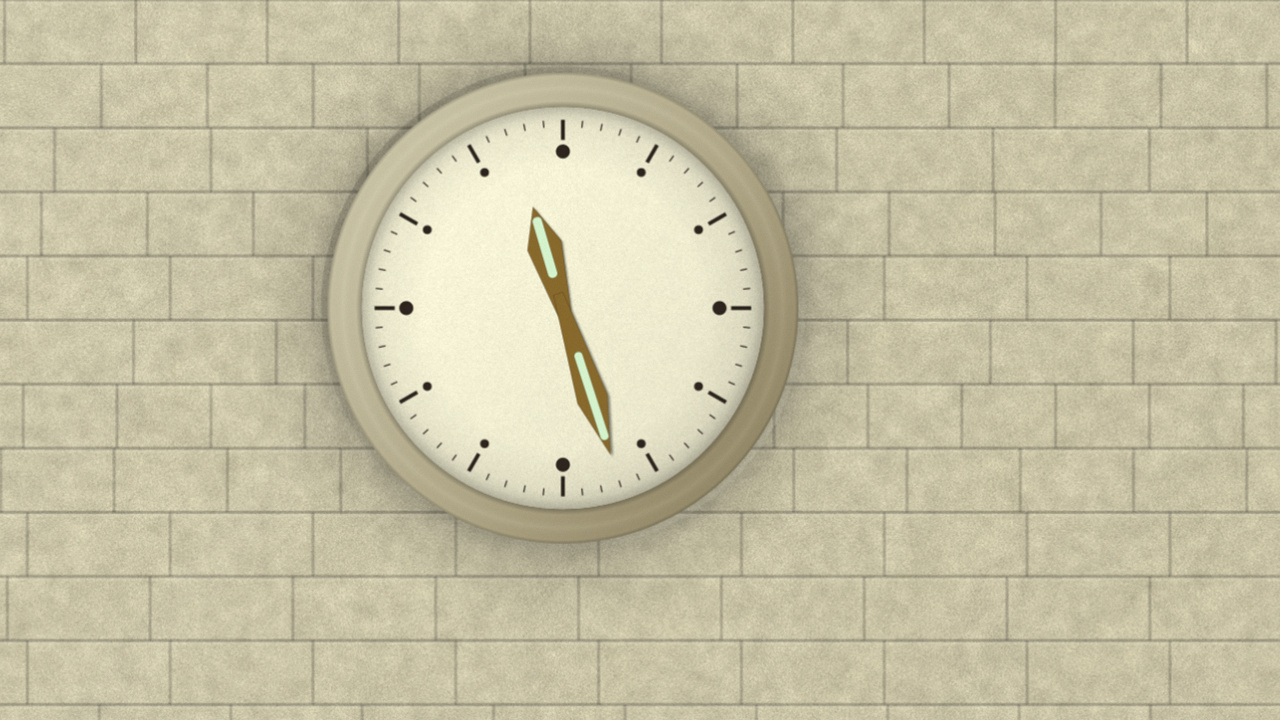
{"hour": 11, "minute": 27}
